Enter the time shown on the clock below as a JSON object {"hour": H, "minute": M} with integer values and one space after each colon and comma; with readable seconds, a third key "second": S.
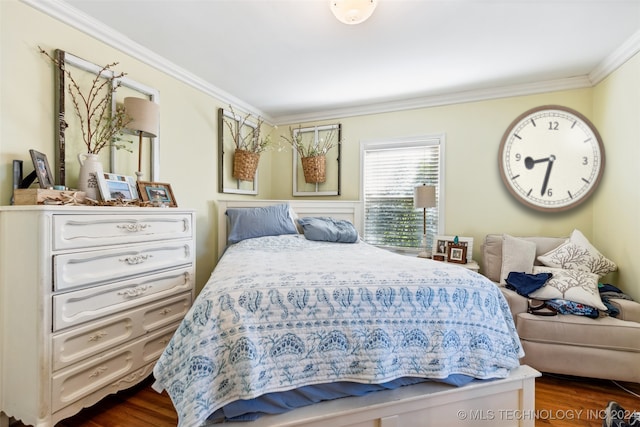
{"hour": 8, "minute": 32}
